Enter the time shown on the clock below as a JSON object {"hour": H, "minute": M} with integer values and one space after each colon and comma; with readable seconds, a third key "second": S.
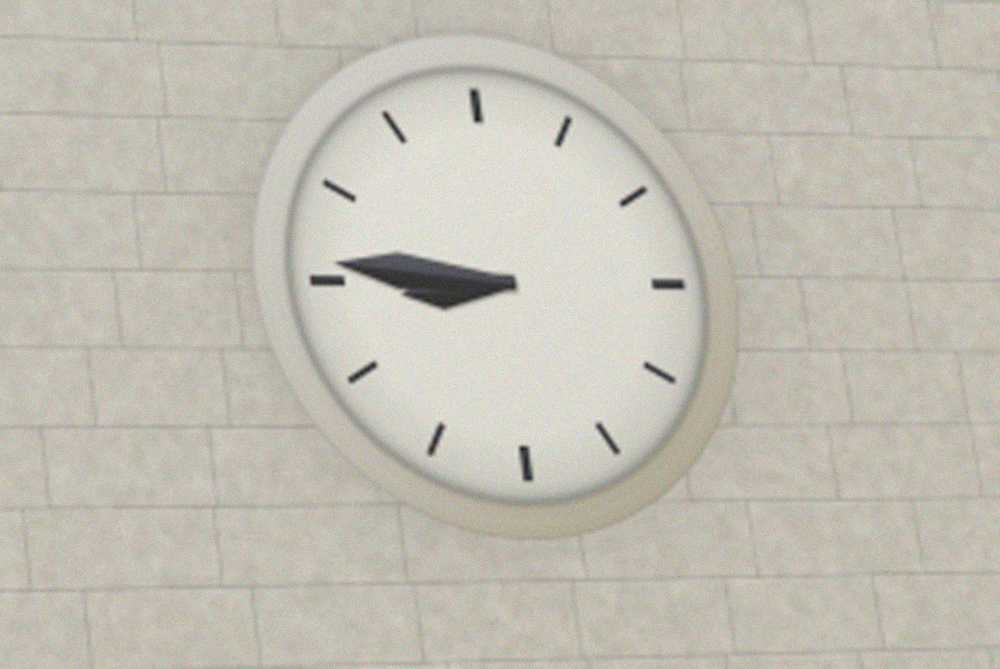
{"hour": 8, "minute": 46}
